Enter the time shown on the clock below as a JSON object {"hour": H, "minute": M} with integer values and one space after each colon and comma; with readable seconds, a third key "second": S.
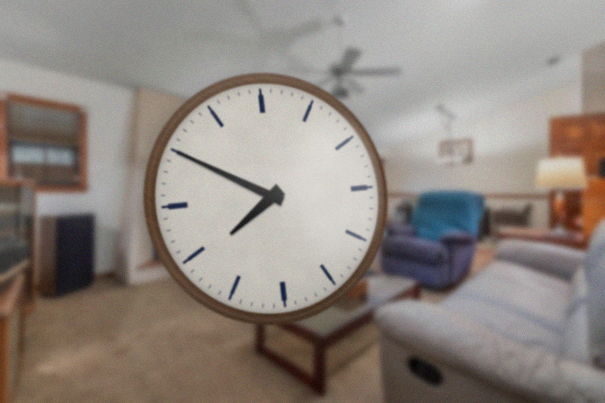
{"hour": 7, "minute": 50}
